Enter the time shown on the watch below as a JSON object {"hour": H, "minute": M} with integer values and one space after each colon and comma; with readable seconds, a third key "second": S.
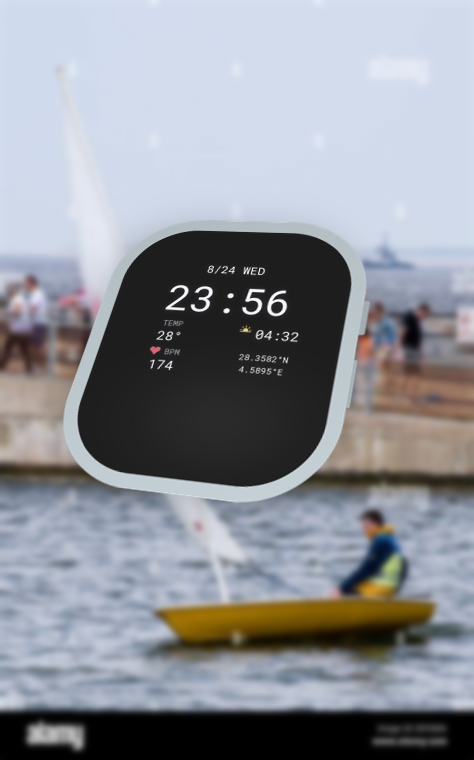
{"hour": 23, "minute": 56}
